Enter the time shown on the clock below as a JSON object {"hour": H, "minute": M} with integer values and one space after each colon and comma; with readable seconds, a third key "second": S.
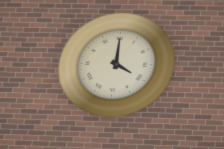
{"hour": 4, "minute": 0}
